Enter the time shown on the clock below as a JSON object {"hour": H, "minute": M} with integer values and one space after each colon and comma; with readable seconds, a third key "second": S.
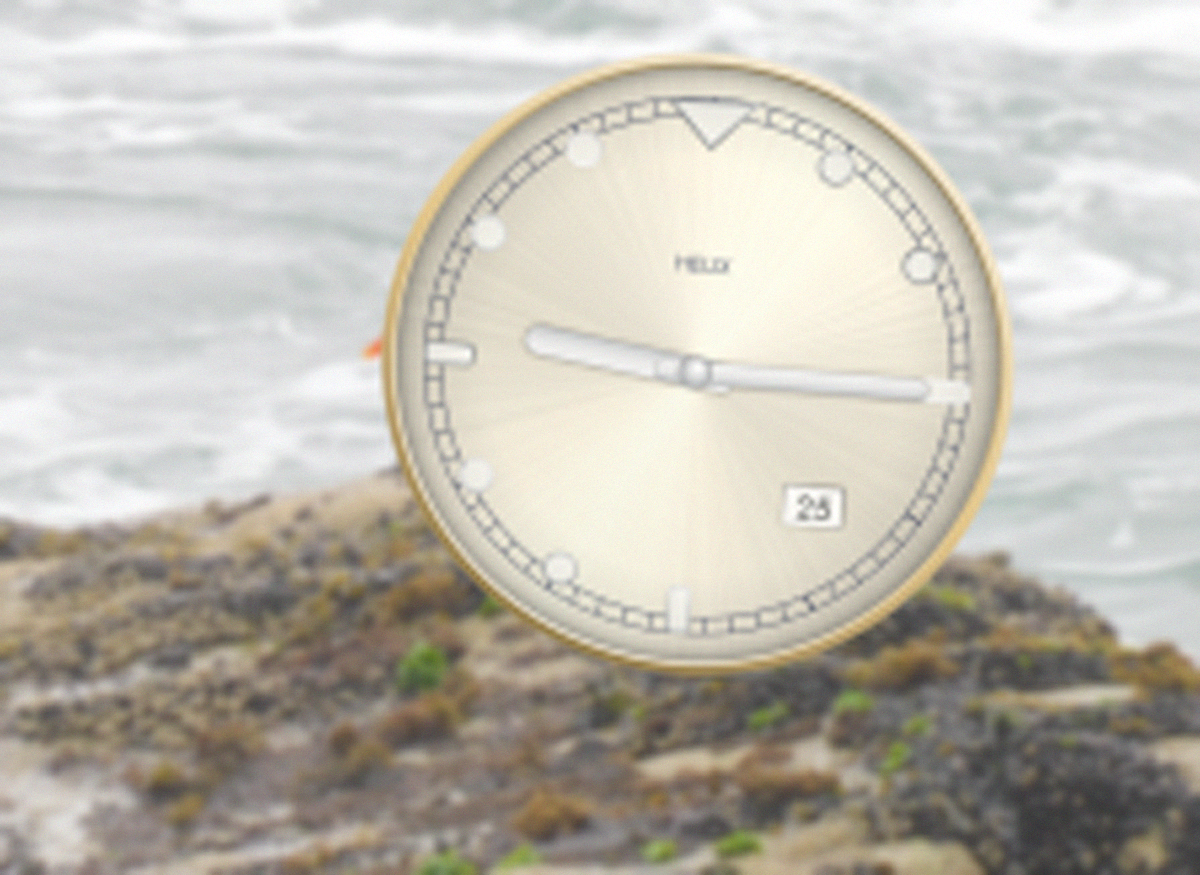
{"hour": 9, "minute": 15}
